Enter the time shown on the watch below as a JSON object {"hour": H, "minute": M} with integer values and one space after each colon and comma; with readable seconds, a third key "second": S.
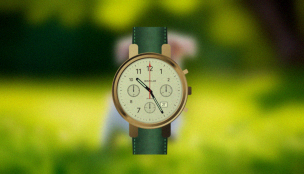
{"hour": 10, "minute": 25}
